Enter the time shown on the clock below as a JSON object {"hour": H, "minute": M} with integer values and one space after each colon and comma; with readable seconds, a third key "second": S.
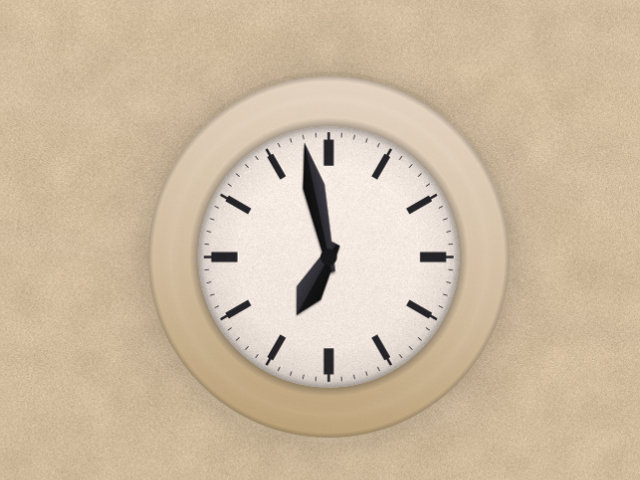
{"hour": 6, "minute": 58}
